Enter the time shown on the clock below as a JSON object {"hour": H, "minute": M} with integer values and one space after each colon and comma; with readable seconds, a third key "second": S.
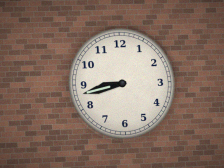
{"hour": 8, "minute": 43}
